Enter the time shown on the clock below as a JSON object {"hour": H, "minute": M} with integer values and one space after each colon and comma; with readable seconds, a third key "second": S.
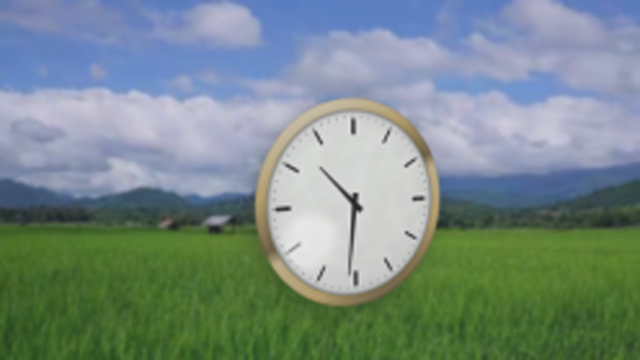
{"hour": 10, "minute": 31}
